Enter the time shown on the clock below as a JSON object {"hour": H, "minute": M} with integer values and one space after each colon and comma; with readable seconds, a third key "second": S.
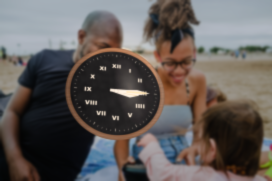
{"hour": 3, "minute": 15}
